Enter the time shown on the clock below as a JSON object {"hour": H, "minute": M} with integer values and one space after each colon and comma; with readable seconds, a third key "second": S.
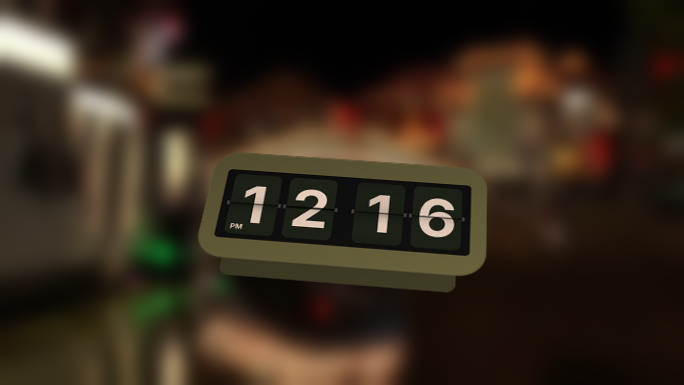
{"hour": 12, "minute": 16}
